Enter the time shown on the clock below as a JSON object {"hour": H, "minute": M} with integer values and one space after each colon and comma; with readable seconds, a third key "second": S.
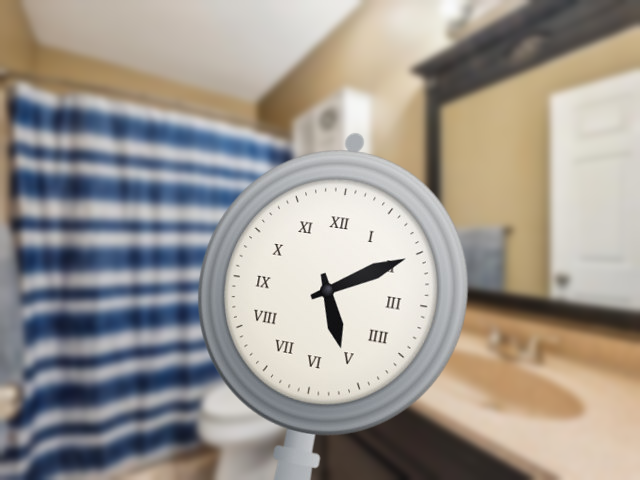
{"hour": 5, "minute": 10}
